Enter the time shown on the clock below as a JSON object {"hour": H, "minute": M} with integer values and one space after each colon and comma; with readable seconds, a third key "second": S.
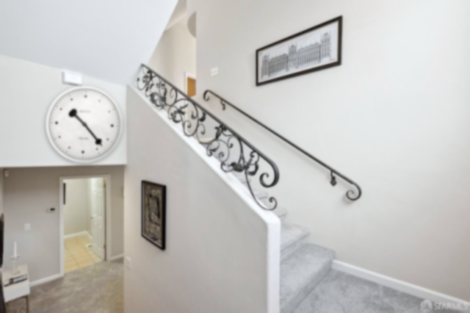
{"hour": 10, "minute": 23}
